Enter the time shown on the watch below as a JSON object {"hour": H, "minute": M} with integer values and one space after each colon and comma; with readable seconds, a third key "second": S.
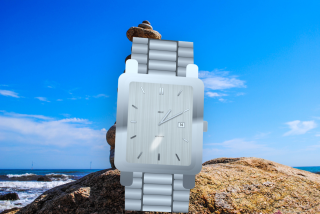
{"hour": 1, "minute": 10}
